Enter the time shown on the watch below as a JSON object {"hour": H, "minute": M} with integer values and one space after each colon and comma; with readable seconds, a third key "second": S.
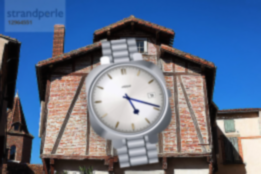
{"hour": 5, "minute": 19}
